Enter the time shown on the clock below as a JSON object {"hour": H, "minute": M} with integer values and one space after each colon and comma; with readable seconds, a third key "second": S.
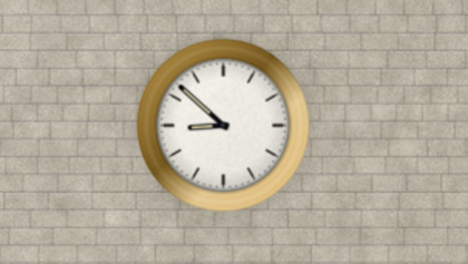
{"hour": 8, "minute": 52}
